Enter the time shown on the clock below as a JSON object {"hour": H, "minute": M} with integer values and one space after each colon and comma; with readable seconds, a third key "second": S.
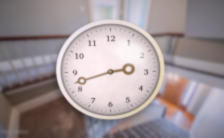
{"hour": 2, "minute": 42}
